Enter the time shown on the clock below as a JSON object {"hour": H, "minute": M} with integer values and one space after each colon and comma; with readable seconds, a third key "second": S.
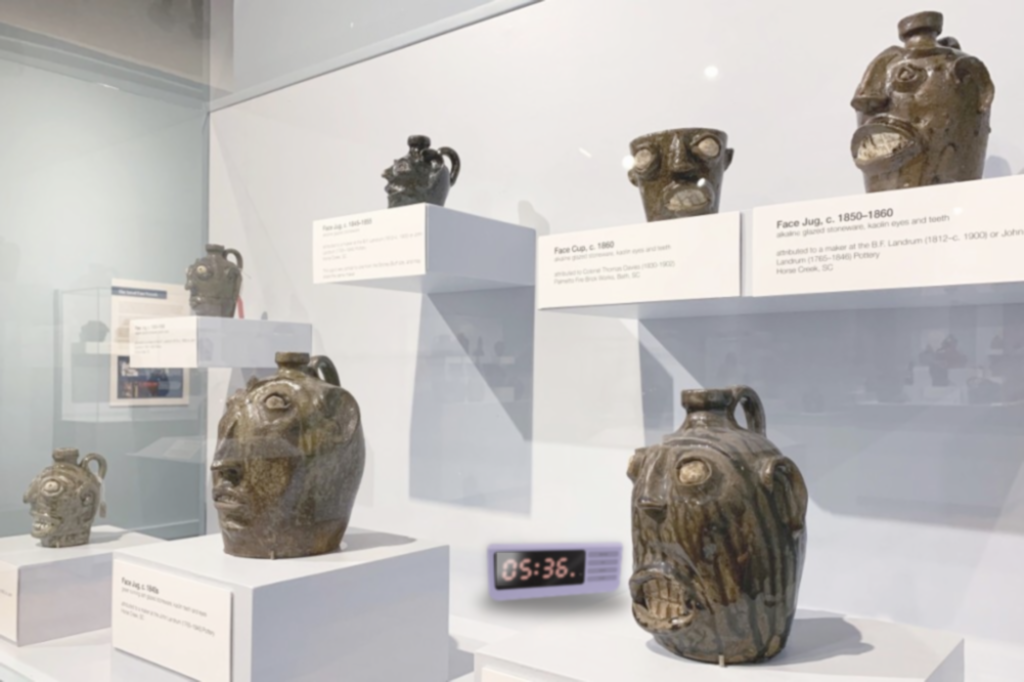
{"hour": 5, "minute": 36}
